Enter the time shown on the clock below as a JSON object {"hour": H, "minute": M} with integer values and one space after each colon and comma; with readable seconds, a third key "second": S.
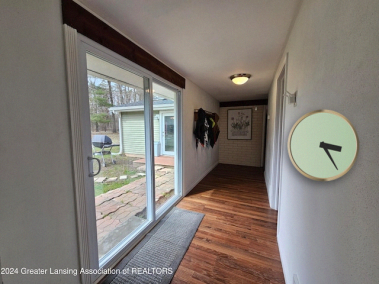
{"hour": 3, "minute": 25}
